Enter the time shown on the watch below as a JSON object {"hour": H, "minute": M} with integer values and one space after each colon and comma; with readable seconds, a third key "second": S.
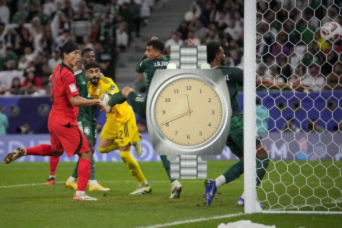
{"hour": 11, "minute": 41}
